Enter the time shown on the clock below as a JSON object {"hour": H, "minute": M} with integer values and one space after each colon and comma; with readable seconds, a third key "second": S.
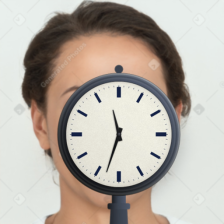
{"hour": 11, "minute": 33}
